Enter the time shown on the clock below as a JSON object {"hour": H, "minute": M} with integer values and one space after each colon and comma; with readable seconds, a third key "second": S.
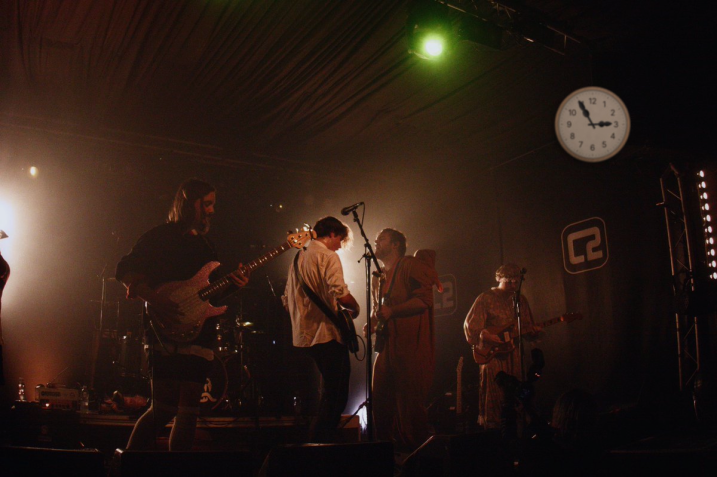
{"hour": 2, "minute": 55}
